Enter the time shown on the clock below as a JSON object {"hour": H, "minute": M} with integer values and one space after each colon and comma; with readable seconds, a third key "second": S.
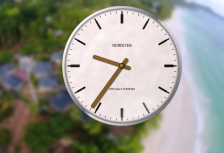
{"hour": 9, "minute": 36}
